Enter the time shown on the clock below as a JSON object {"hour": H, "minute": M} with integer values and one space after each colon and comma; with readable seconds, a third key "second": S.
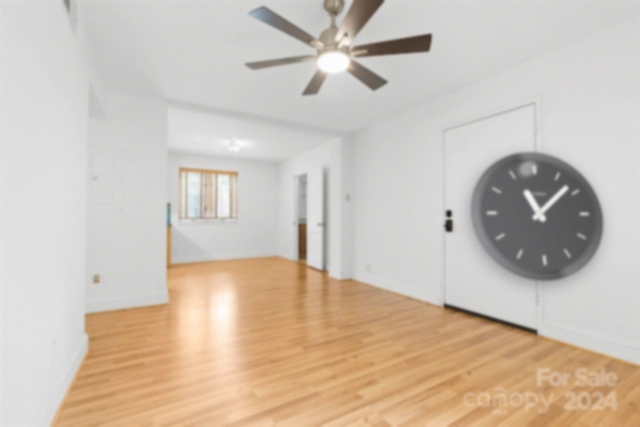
{"hour": 11, "minute": 8}
